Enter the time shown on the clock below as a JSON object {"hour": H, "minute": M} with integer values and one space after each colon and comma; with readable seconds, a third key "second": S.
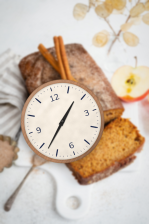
{"hour": 1, "minute": 38}
